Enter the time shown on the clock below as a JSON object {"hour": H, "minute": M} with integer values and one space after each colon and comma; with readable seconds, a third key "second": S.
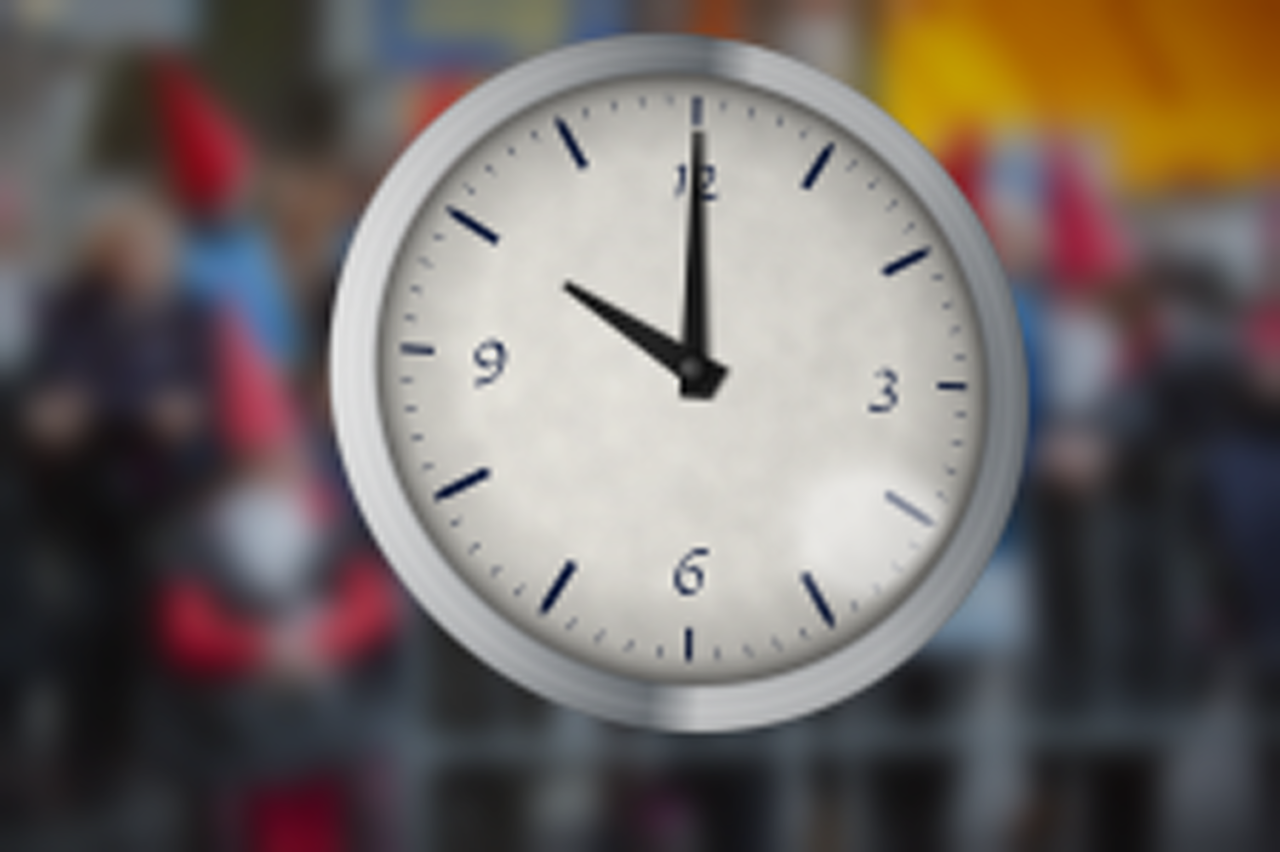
{"hour": 10, "minute": 0}
